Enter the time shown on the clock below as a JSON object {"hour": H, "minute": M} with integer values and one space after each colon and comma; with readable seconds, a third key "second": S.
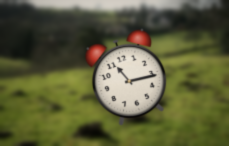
{"hour": 11, "minute": 16}
